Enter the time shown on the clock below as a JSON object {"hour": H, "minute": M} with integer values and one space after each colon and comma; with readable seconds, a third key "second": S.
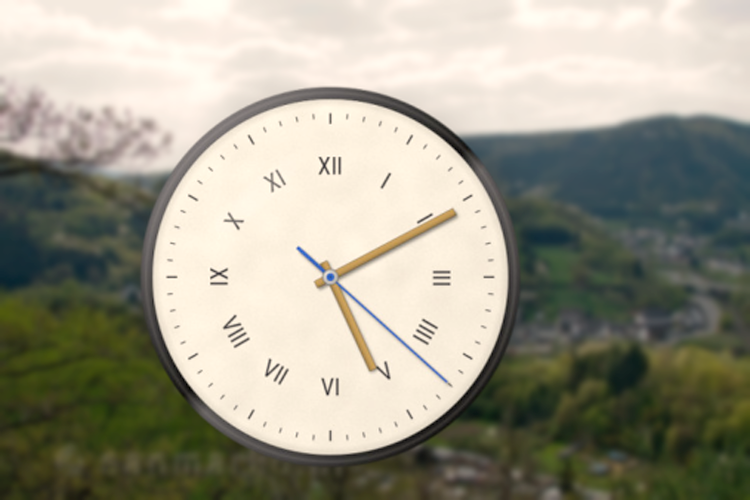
{"hour": 5, "minute": 10, "second": 22}
